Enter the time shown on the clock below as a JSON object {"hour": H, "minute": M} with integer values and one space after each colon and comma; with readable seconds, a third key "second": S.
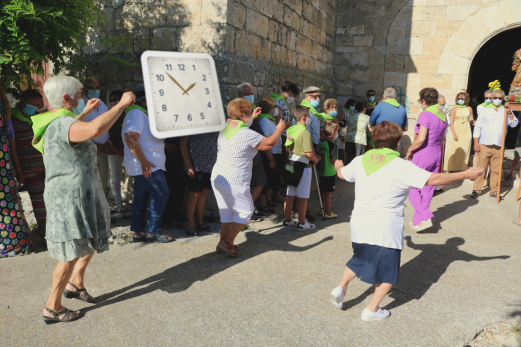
{"hour": 1, "minute": 53}
